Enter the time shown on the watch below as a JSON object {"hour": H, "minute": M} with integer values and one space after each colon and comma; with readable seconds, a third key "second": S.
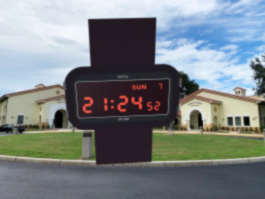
{"hour": 21, "minute": 24}
